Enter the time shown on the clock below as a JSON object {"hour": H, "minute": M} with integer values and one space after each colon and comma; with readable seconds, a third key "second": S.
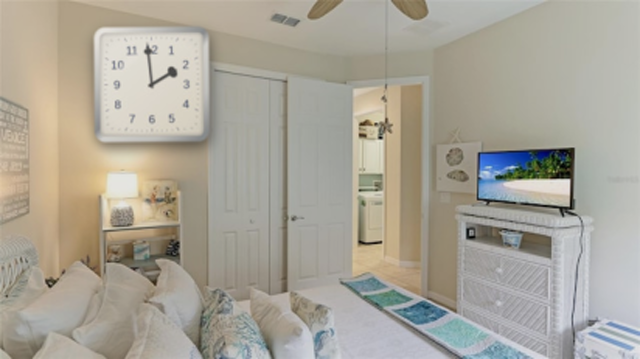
{"hour": 1, "minute": 59}
